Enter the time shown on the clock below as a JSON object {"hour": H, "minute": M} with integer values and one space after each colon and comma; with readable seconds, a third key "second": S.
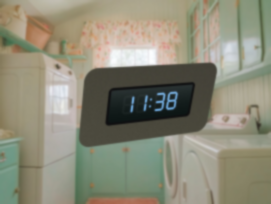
{"hour": 11, "minute": 38}
